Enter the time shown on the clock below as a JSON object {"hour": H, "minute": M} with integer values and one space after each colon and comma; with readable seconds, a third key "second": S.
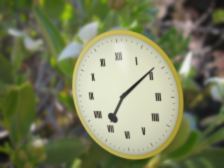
{"hour": 7, "minute": 9}
